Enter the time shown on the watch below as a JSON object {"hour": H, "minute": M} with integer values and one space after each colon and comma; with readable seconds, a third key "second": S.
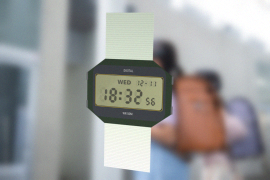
{"hour": 18, "minute": 32, "second": 56}
